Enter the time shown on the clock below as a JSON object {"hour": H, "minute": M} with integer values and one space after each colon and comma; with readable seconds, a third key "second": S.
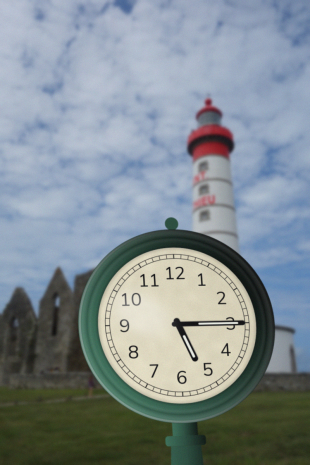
{"hour": 5, "minute": 15}
